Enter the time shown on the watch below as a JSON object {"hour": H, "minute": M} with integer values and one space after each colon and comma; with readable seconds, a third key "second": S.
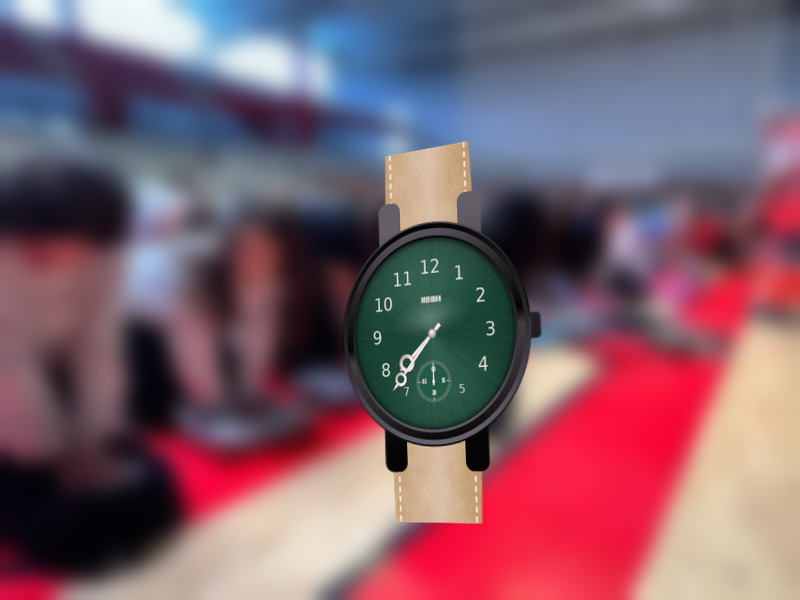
{"hour": 7, "minute": 37}
